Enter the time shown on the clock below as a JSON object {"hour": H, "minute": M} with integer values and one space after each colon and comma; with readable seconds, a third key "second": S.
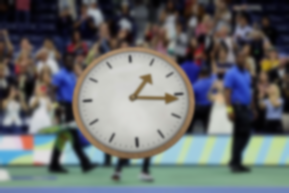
{"hour": 1, "minute": 16}
